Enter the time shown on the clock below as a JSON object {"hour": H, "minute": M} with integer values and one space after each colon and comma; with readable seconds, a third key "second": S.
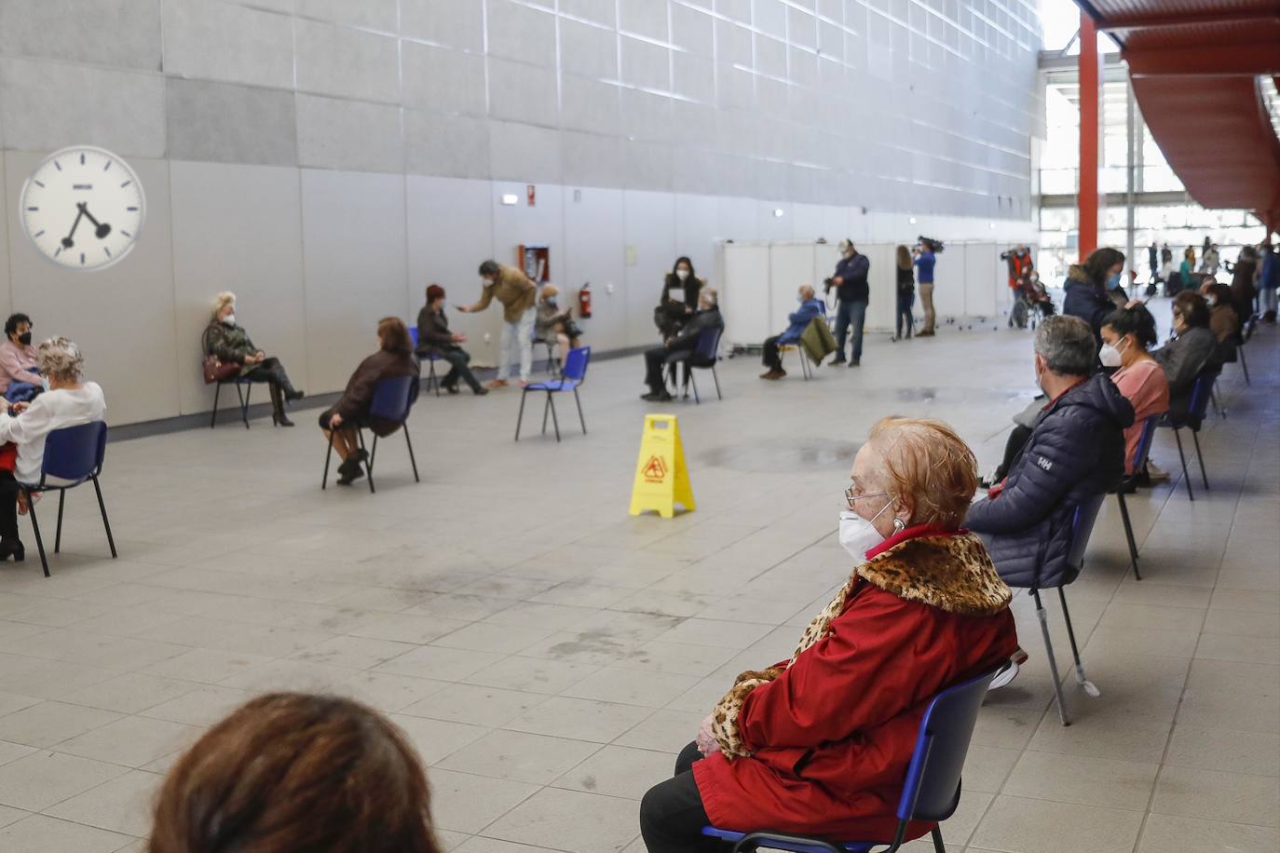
{"hour": 4, "minute": 34}
